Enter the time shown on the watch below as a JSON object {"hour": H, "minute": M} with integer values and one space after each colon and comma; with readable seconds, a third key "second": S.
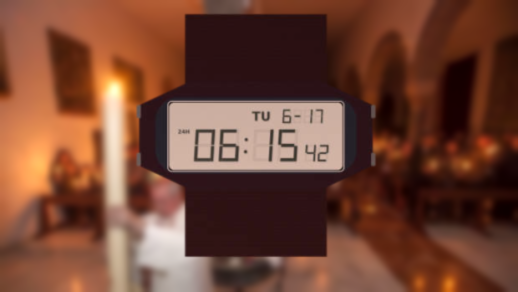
{"hour": 6, "minute": 15, "second": 42}
